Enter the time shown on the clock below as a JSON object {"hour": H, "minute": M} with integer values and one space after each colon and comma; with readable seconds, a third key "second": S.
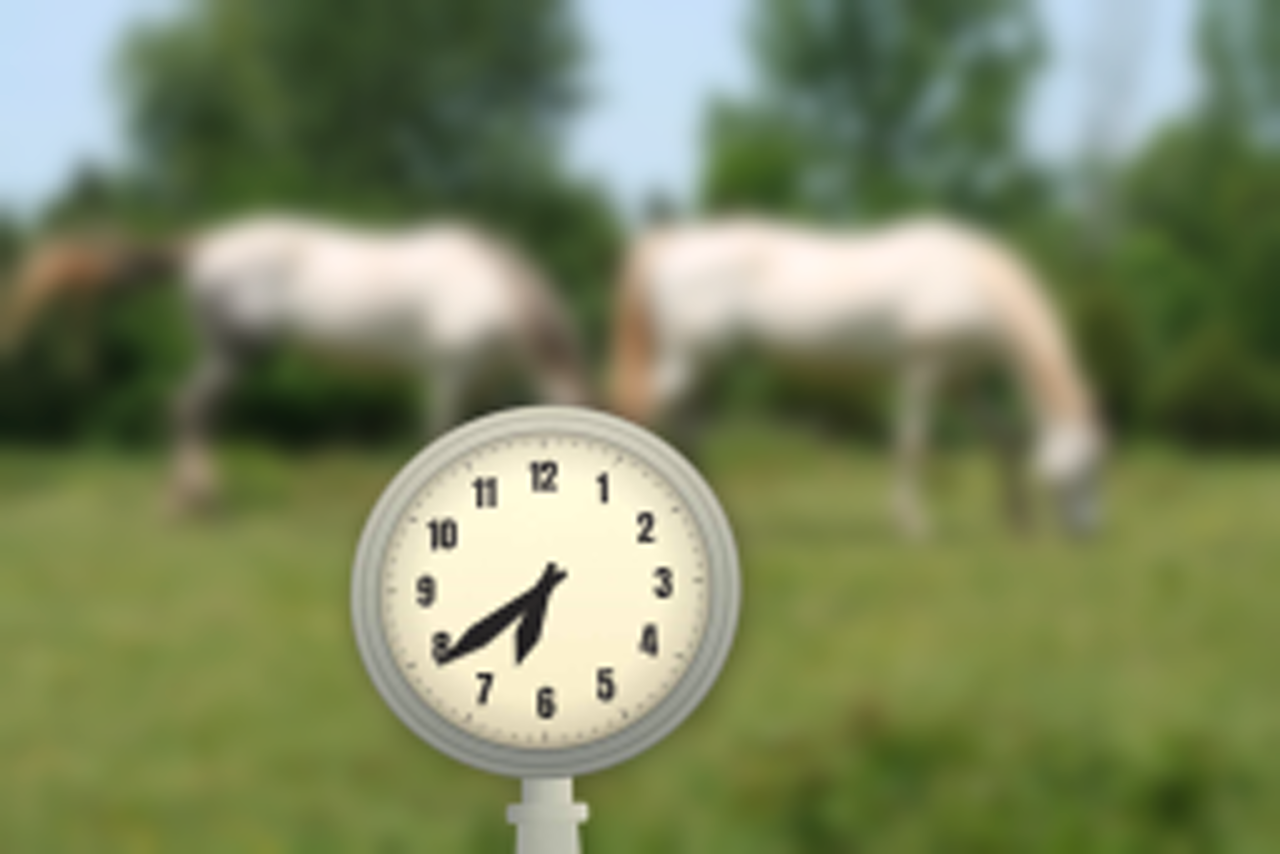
{"hour": 6, "minute": 39}
